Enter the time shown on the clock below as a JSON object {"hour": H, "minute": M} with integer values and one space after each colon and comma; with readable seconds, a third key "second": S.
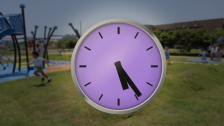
{"hour": 5, "minute": 24}
